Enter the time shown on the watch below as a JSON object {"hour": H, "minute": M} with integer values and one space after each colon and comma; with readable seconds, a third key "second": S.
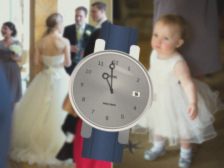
{"hour": 10, "minute": 59}
